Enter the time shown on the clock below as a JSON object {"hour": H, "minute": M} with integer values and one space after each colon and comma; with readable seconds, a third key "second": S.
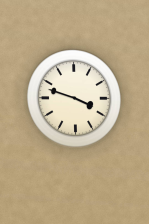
{"hour": 3, "minute": 48}
